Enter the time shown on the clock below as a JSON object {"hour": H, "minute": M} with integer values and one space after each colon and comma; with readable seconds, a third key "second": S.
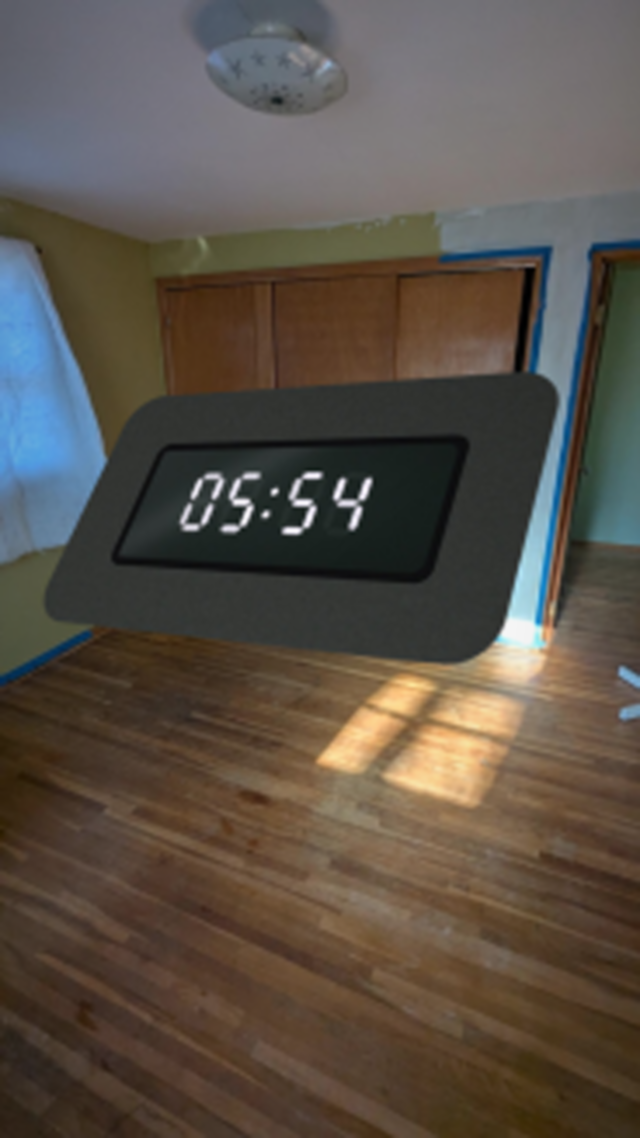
{"hour": 5, "minute": 54}
